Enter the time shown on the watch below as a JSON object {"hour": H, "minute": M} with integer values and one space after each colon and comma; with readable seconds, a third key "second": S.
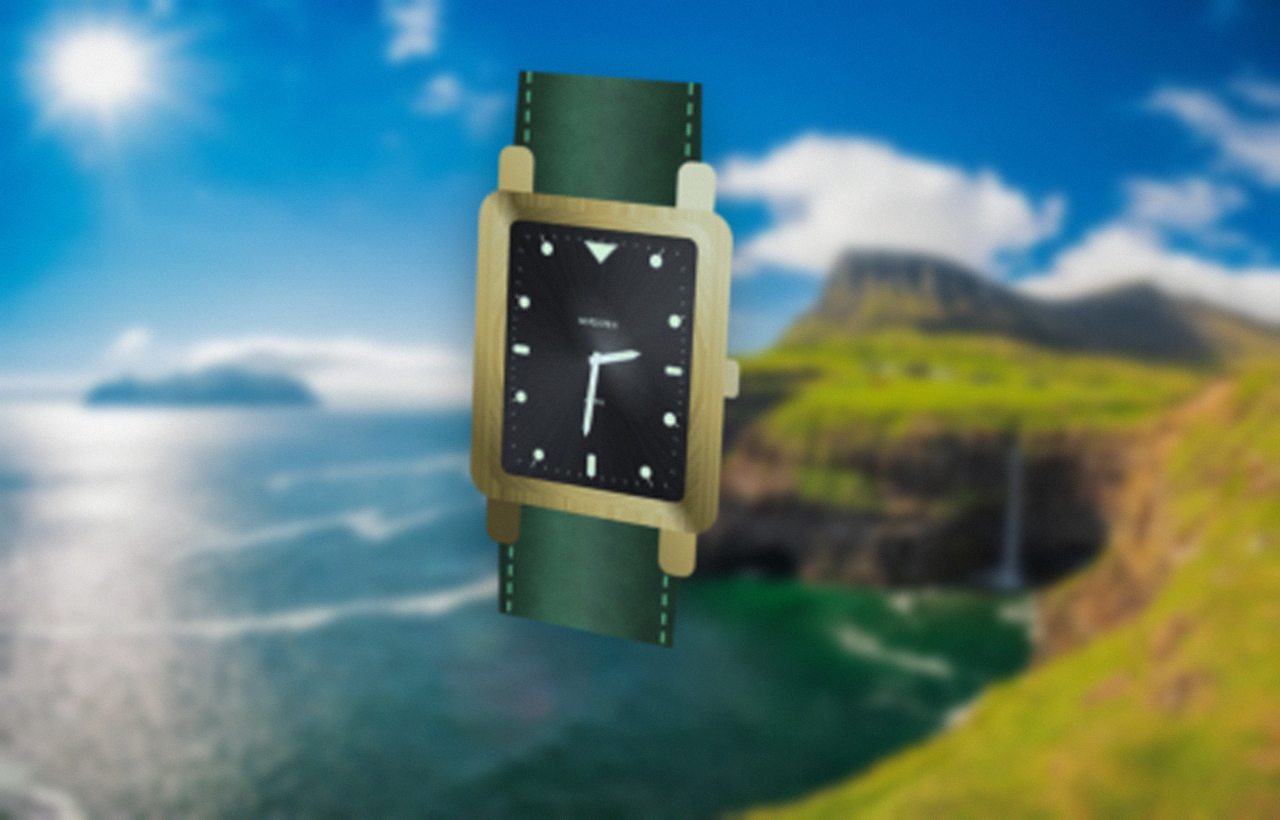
{"hour": 2, "minute": 31}
